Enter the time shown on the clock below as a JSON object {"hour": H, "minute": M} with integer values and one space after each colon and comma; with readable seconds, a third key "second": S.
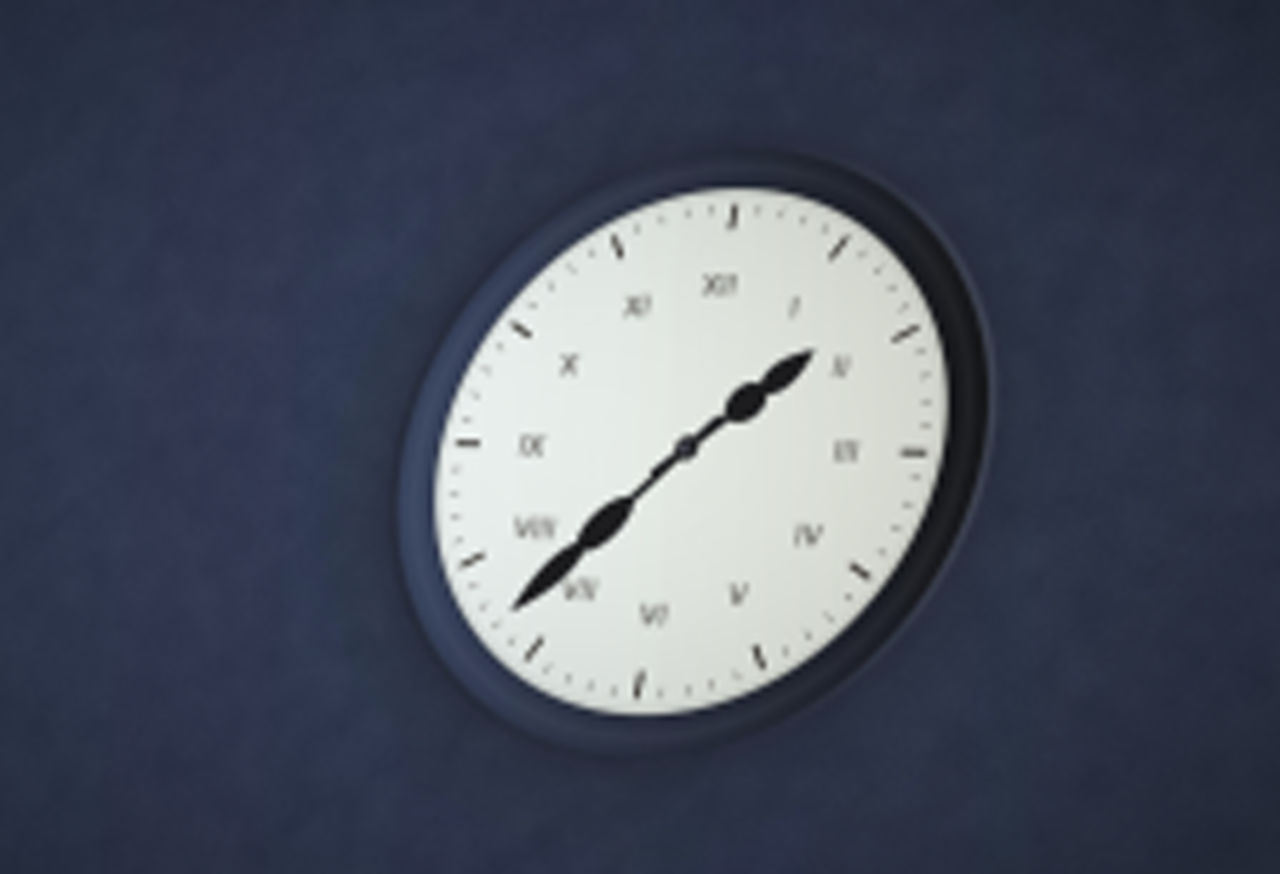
{"hour": 1, "minute": 37}
